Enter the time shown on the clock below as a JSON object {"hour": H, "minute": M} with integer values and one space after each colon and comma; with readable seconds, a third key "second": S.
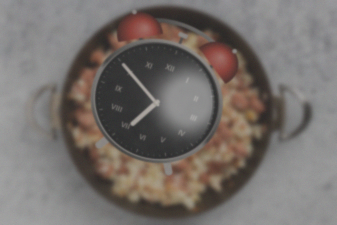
{"hour": 6, "minute": 50}
